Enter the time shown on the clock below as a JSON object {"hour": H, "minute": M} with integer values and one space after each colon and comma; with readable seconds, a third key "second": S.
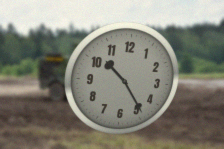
{"hour": 10, "minute": 24}
